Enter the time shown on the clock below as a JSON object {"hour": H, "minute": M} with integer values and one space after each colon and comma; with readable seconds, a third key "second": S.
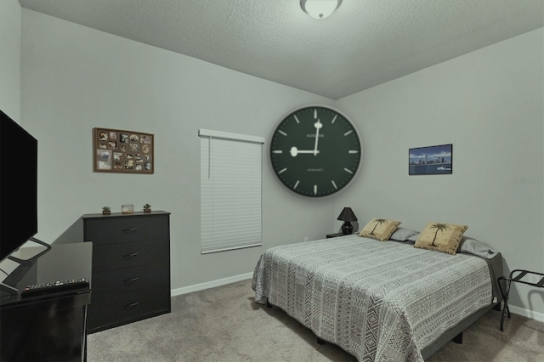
{"hour": 9, "minute": 1}
